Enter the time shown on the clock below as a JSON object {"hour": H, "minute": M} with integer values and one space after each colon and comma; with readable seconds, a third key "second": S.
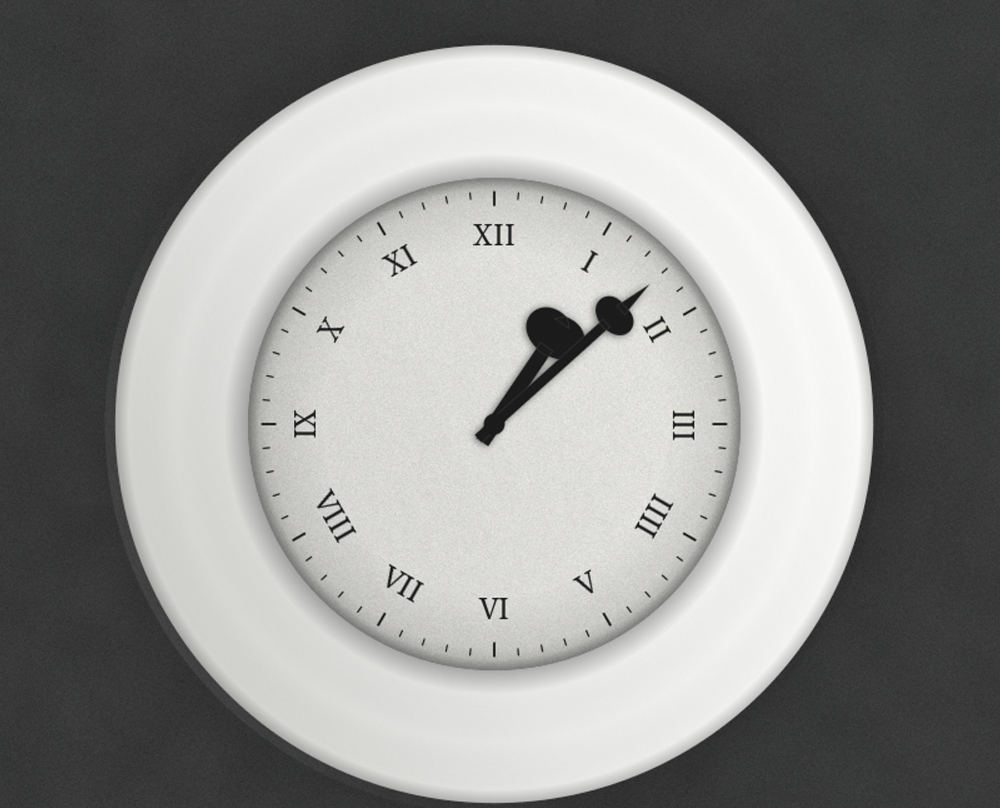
{"hour": 1, "minute": 8}
